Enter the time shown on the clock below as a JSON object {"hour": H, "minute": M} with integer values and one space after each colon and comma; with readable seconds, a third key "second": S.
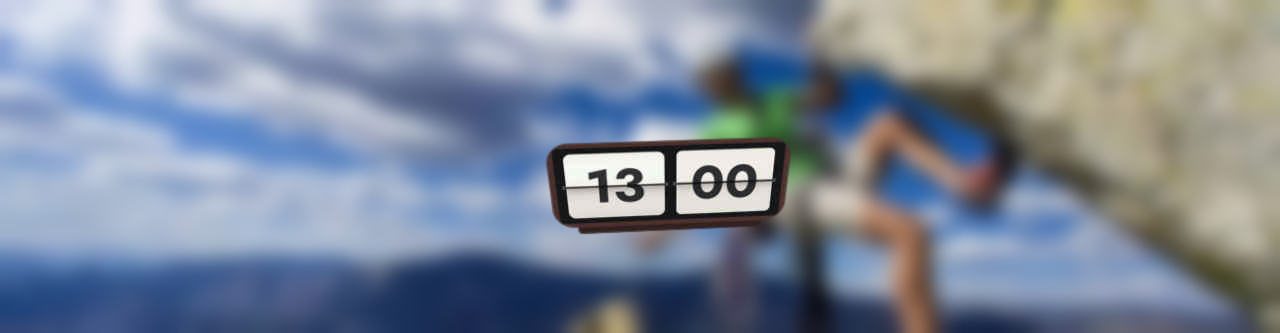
{"hour": 13, "minute": 0}
